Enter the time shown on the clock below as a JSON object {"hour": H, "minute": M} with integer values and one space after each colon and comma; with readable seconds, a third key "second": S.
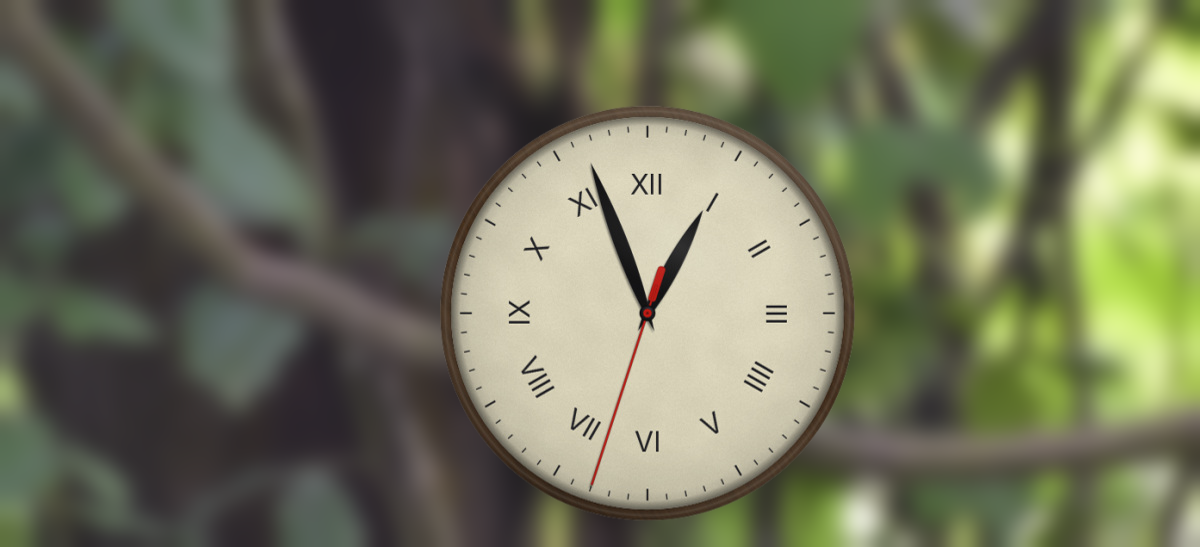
{"hour": 12, "minute": 56, "second": 33}
